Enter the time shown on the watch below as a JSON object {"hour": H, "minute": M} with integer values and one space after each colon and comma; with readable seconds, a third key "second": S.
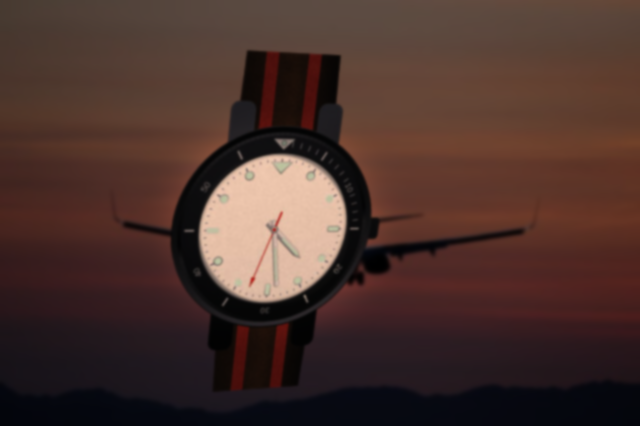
{"hour": 4, "minute": 28, "second": 33}
